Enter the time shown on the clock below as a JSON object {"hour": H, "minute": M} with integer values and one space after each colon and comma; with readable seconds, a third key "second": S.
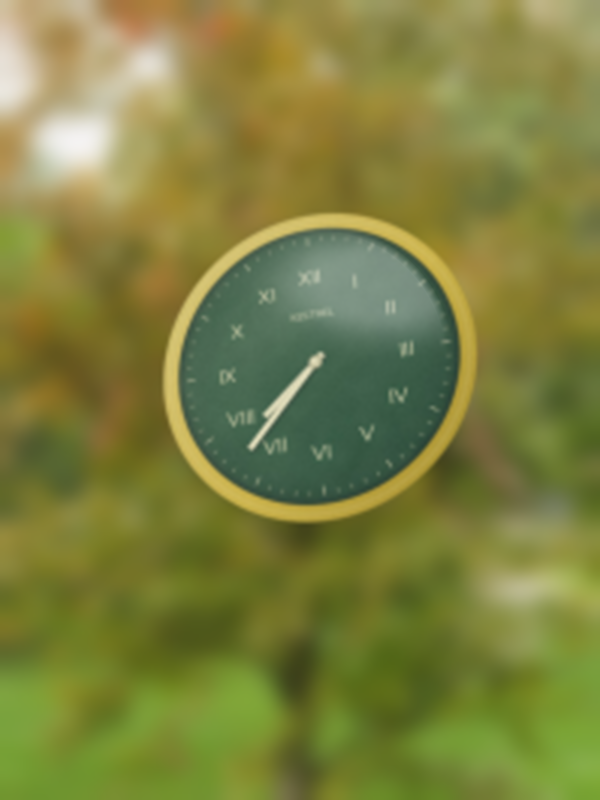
{"hour": 7, "minute": 37}
